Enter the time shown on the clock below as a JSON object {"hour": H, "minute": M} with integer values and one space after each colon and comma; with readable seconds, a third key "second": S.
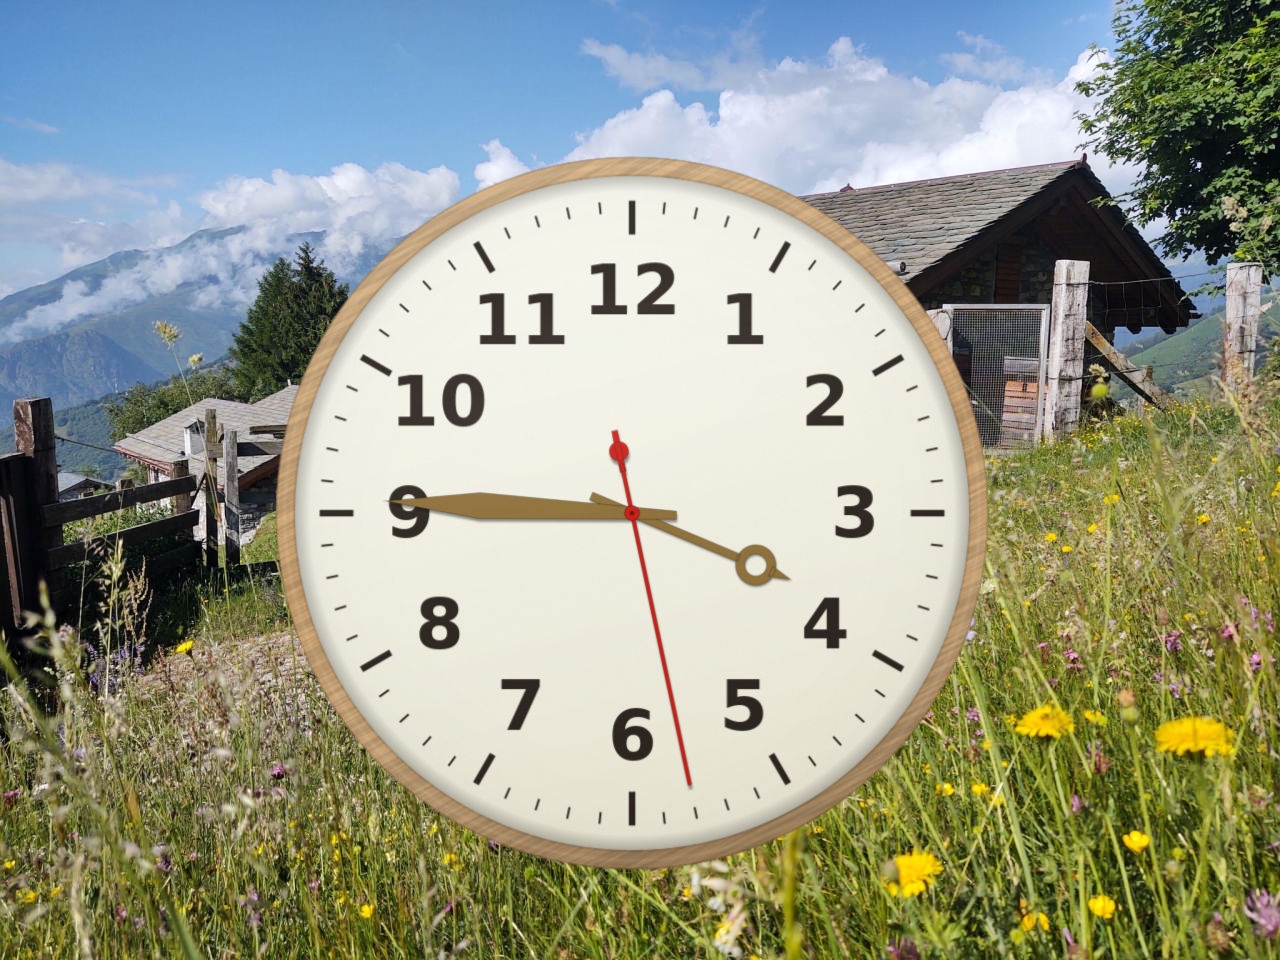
{"hour": 3, "minute": 45, "second": 28}
